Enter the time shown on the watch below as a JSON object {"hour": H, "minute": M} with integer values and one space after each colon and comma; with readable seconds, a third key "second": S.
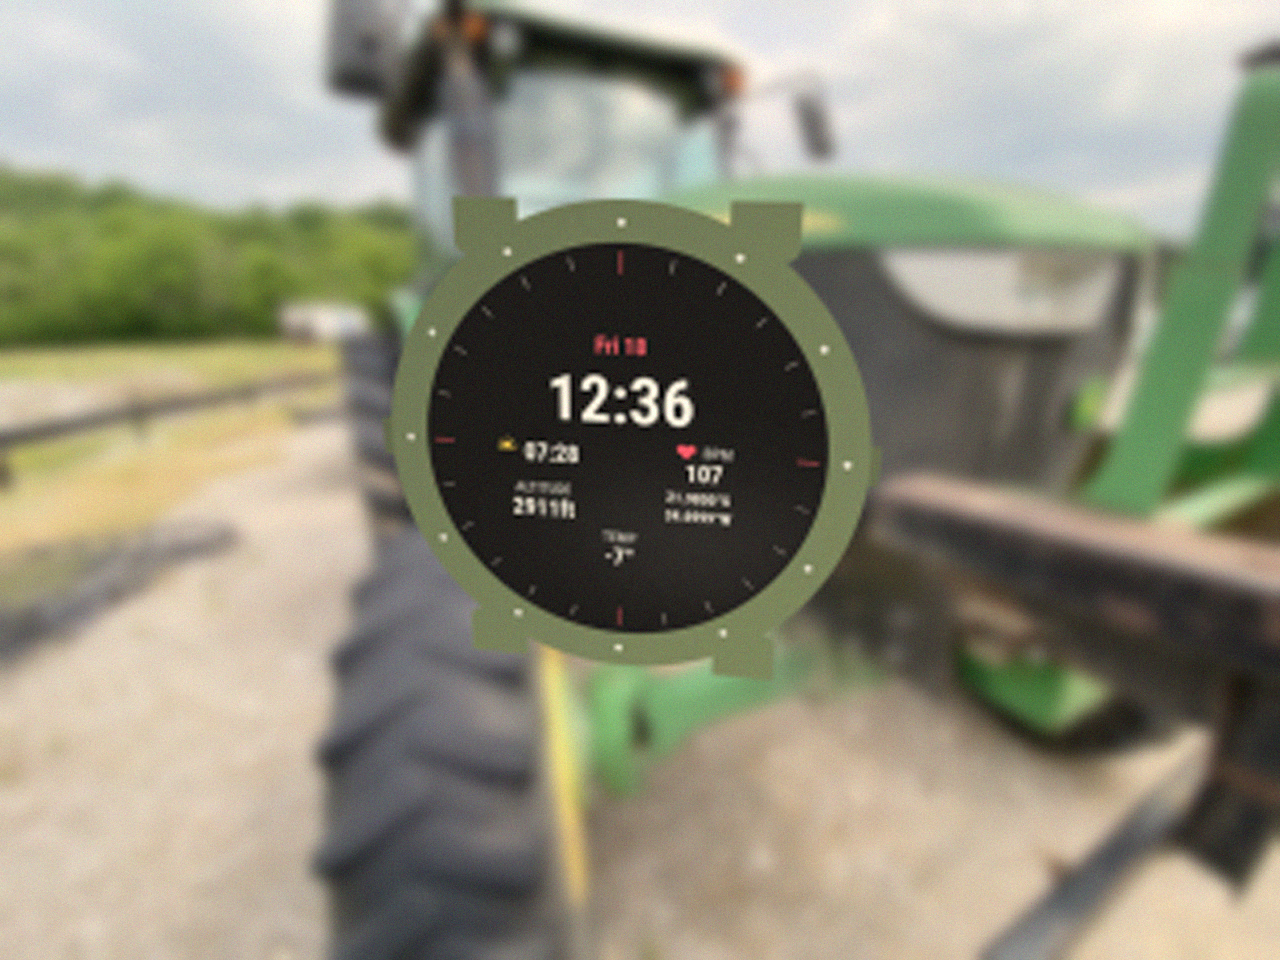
{"hour": 12, "minute": 36}
